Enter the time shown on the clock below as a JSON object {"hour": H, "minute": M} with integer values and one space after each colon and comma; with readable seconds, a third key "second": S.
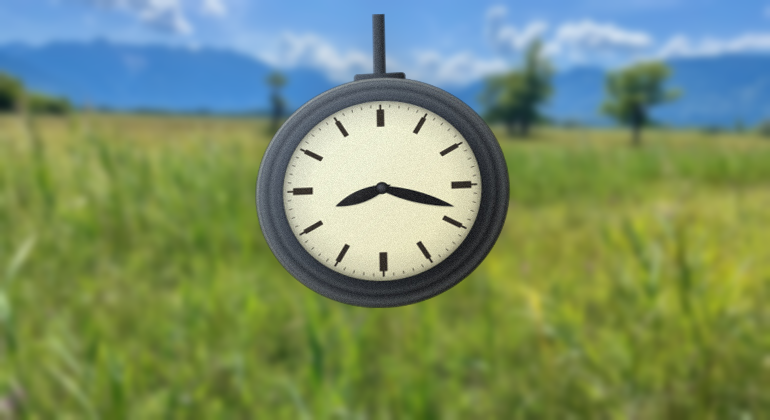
{"hour": 8, "minute": 18}
